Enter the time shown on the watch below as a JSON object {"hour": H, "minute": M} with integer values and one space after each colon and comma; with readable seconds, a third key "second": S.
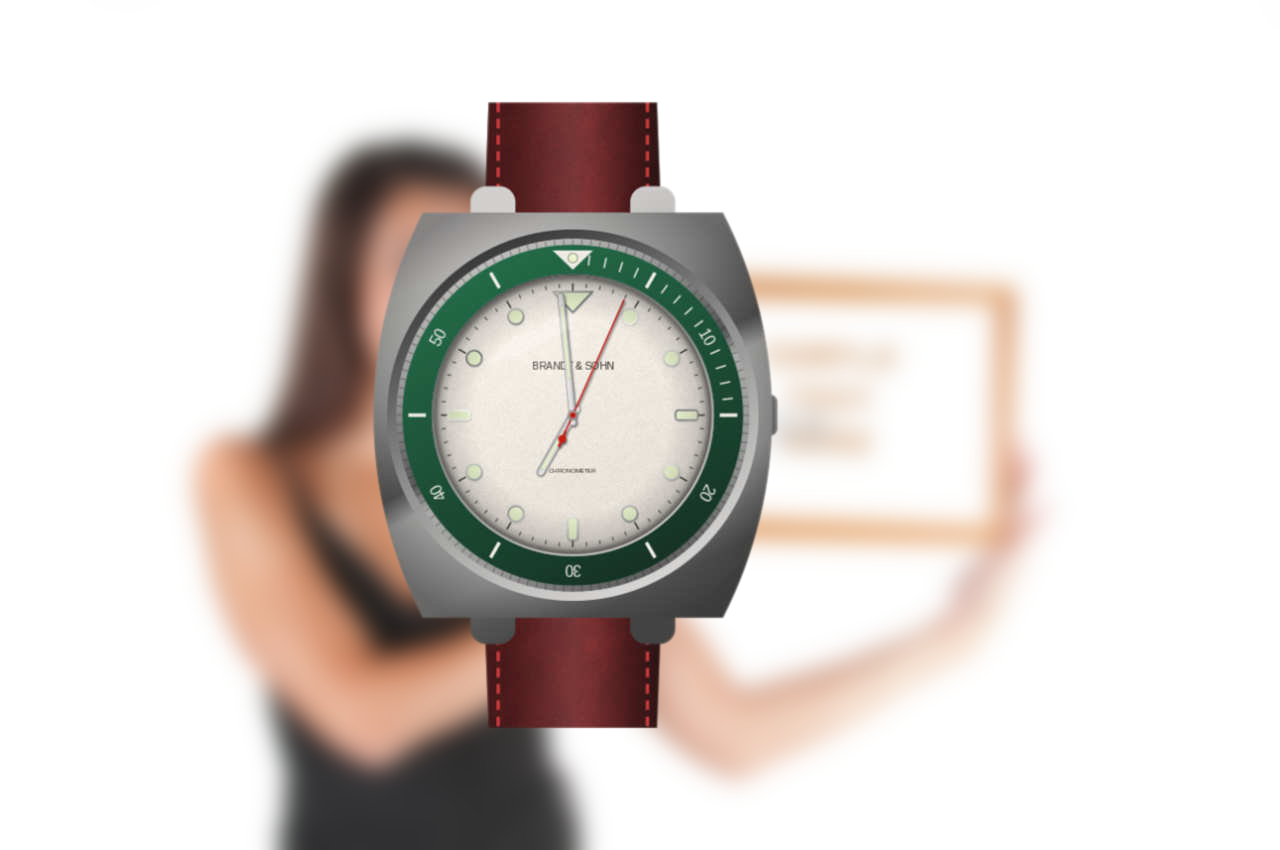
{"hour": 6, "minute": 59, "second": 4}
